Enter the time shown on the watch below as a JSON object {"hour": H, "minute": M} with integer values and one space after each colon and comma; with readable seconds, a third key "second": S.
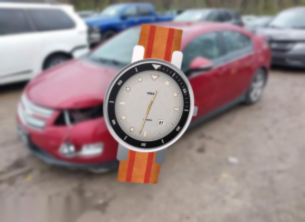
{"hour": 12, "minute": 32}
